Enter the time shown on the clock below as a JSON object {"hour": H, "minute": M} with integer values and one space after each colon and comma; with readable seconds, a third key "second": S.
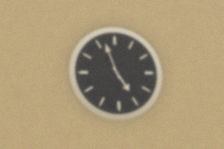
{"hour": 4, "minute": 57}
